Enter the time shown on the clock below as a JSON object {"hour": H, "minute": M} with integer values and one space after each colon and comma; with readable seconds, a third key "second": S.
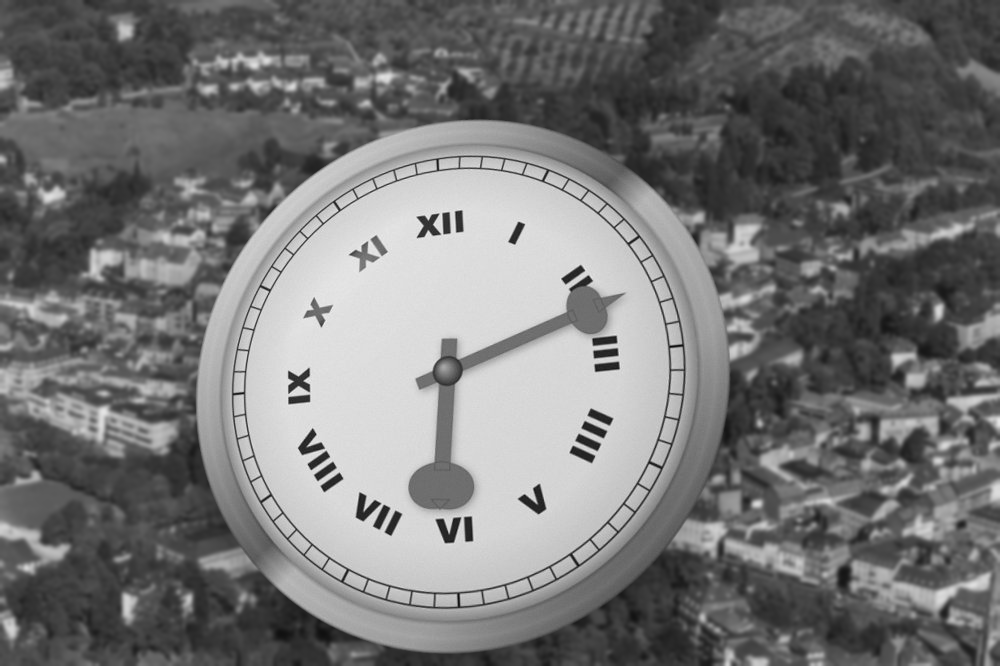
{"hour": 6, "minute": 12}
